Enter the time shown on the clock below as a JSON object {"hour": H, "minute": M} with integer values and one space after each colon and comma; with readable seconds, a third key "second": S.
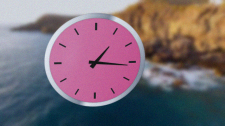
{"hour": 1, "minute": 16}
